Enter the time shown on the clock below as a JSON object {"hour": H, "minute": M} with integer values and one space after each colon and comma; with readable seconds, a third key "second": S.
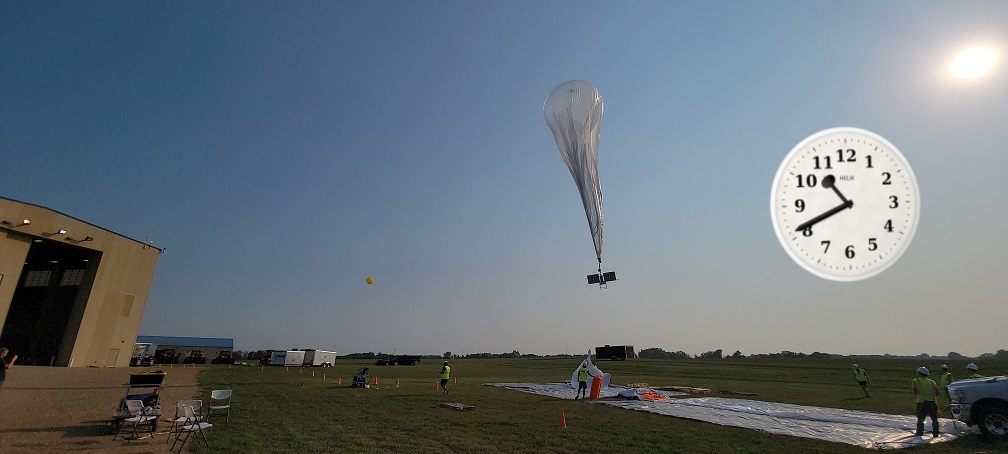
{"hour": 10, "minute": 41}
